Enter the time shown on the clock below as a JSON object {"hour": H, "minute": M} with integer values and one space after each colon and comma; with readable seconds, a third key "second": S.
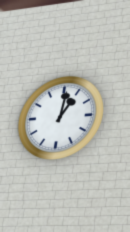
{"hour": 1, "minute": 1}
